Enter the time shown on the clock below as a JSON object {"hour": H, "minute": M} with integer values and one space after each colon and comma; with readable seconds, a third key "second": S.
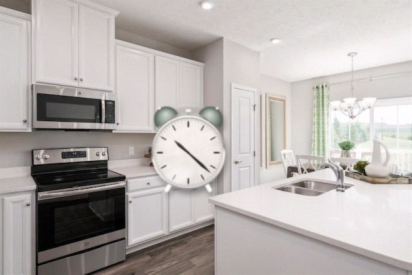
{"hour": 10, "minute": 22}
